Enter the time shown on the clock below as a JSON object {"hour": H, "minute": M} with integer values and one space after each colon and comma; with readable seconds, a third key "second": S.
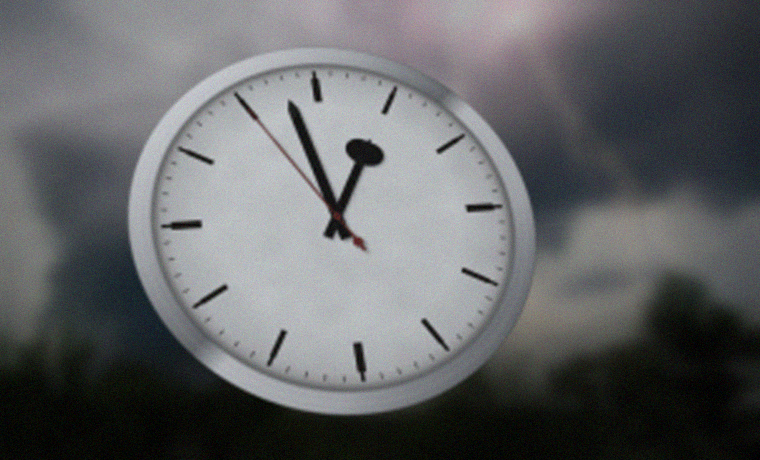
{"hour": 12, "minute": 57, "second": 55}
